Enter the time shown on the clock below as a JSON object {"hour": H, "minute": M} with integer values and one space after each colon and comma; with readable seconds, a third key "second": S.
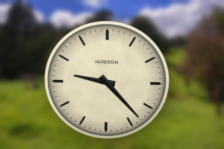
{"hour": 9, "minute": 23}
